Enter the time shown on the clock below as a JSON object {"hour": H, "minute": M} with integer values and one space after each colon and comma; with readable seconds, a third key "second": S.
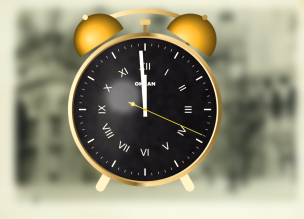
{"hour": 11, "minute": 59, "second": 19}
